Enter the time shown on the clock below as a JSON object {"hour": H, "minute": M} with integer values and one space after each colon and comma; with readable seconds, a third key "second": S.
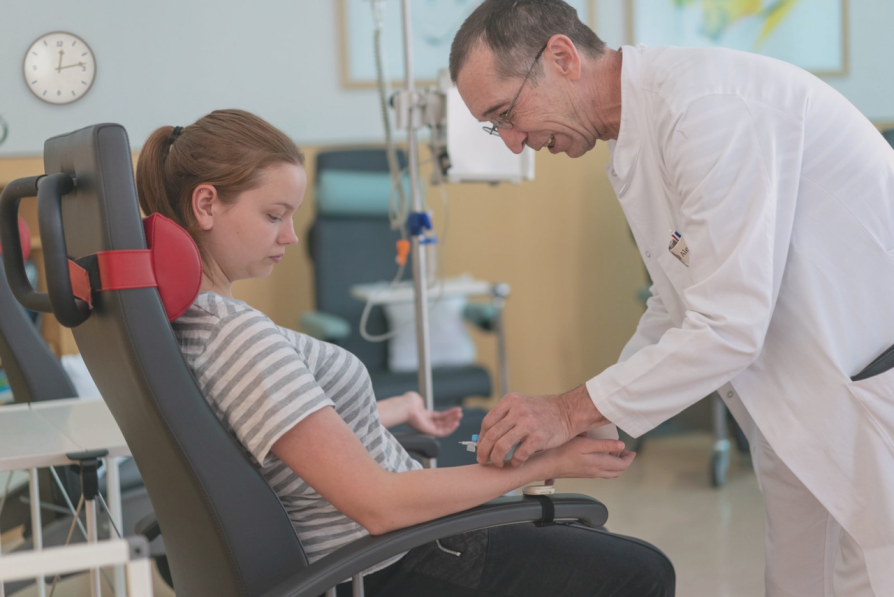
{"hour": 12, "minute": 13}
